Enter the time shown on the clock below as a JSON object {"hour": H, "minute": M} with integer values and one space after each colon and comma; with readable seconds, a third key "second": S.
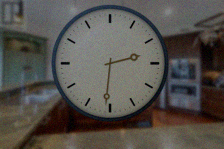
{"hour": 2, "minute": 31}
